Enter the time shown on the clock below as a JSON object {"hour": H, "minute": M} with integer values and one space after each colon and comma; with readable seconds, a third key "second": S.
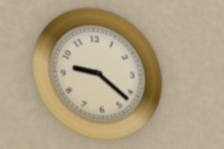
{"hour": 9, "minute": 22}
